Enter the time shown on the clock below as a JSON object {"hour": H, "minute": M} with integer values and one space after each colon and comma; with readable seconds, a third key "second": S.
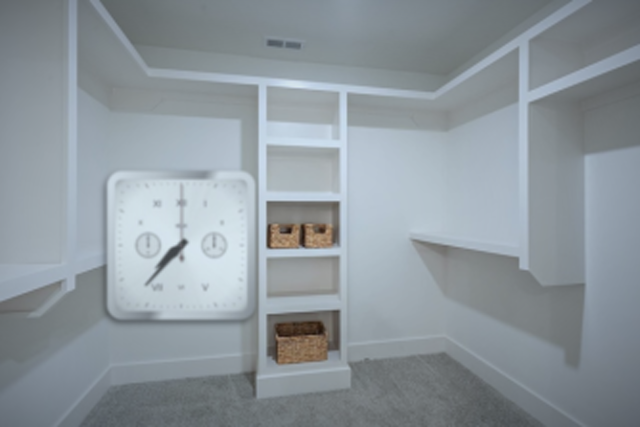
{"hour": 7, "minute": 37}
